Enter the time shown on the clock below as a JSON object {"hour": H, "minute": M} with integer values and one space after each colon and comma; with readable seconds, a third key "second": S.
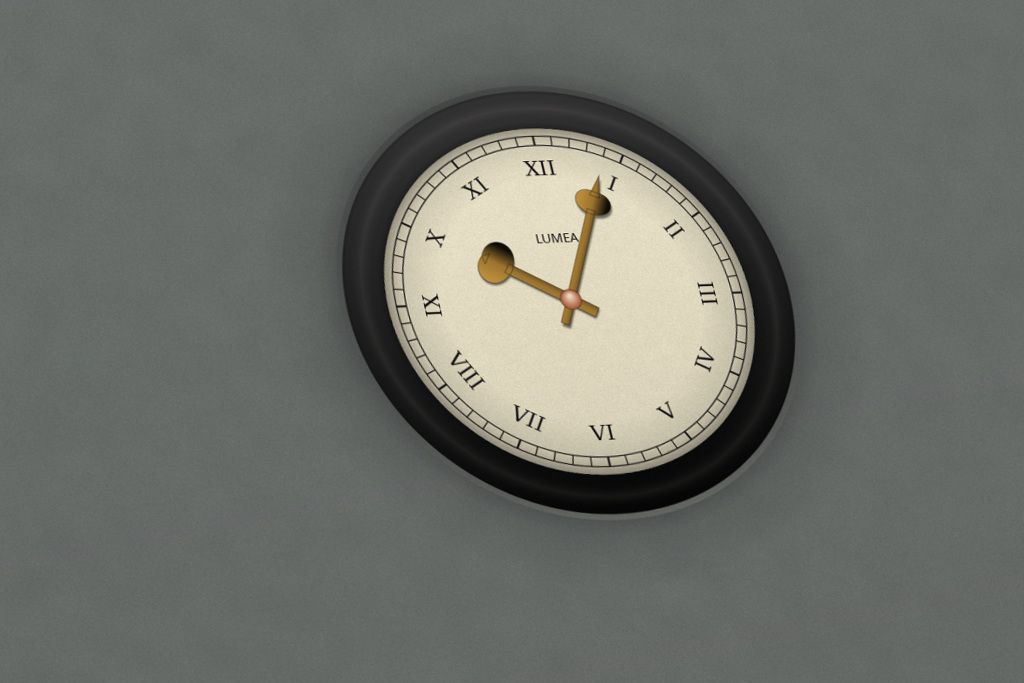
{"hour": 10, "minute": 4}
